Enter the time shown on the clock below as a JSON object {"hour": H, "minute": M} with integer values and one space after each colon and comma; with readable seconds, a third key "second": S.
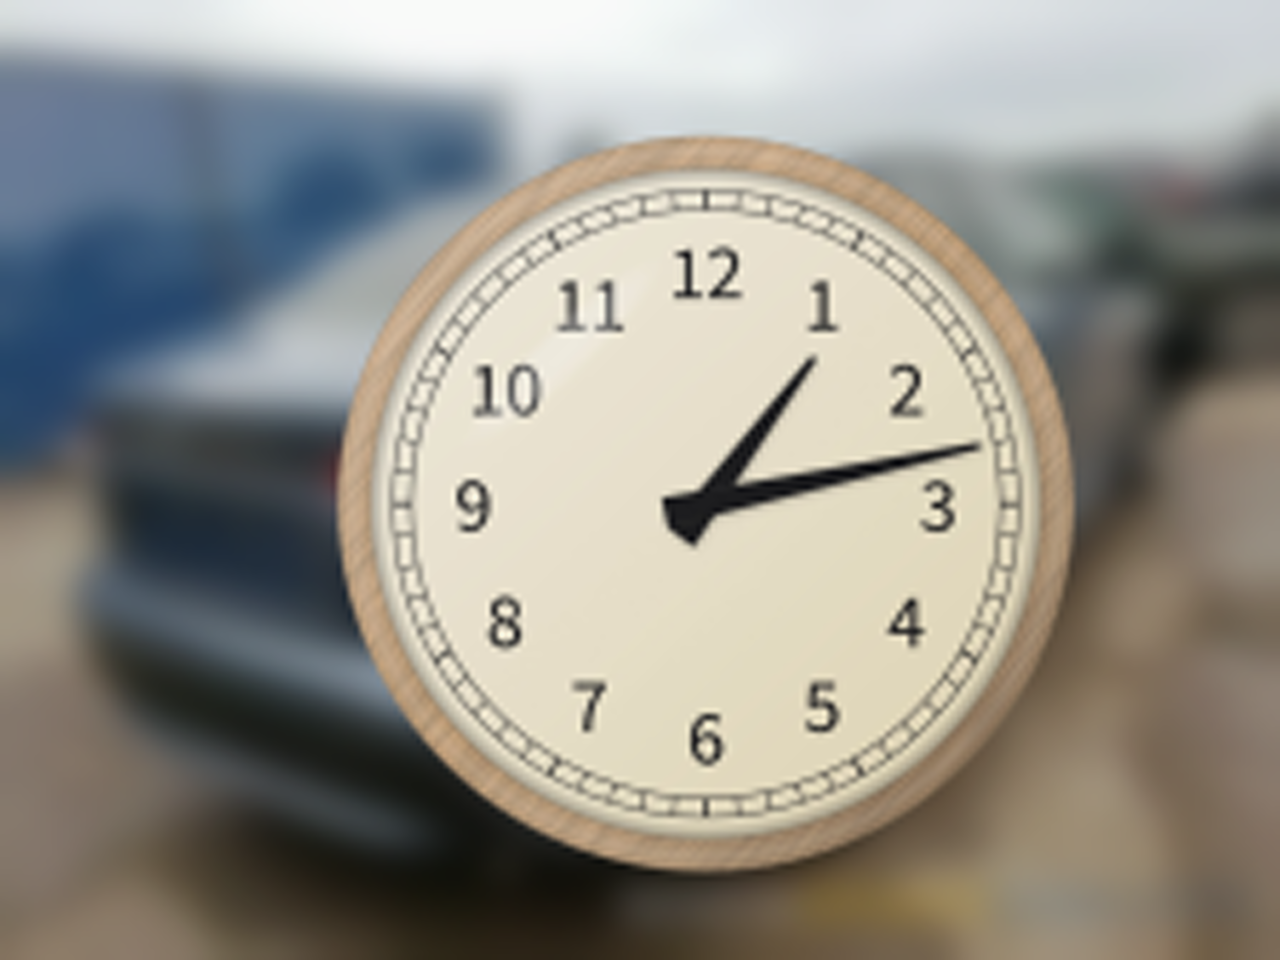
{"hour": 1, "minute": 13}
